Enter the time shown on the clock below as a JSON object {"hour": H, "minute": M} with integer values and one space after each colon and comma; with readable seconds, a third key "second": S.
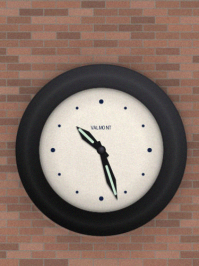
{"hour": 10, "minute": 27}
